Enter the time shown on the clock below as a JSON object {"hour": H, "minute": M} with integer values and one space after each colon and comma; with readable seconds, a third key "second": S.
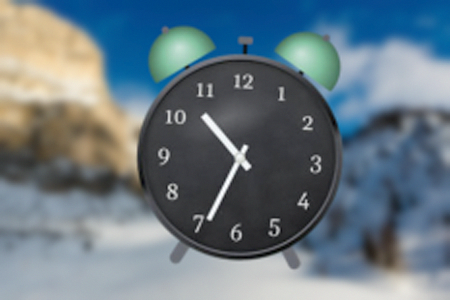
{"hour": 10, "minute": 34}
